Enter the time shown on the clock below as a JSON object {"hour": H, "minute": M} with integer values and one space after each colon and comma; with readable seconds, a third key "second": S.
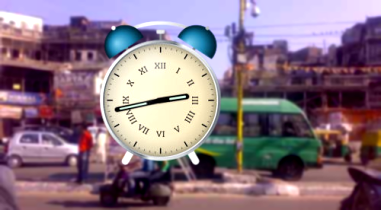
{"hour": 2, "minute": 43}
